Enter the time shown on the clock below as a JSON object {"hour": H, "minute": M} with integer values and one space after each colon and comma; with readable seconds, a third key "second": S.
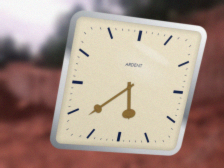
{"hour": 5, "minute": 38}
